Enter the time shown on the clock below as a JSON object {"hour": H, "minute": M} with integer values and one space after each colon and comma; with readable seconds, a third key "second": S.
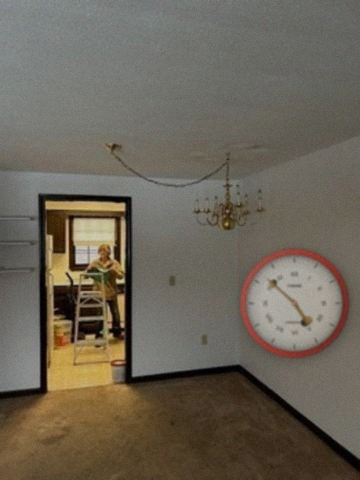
{"hour": 4, "minute": 52}
